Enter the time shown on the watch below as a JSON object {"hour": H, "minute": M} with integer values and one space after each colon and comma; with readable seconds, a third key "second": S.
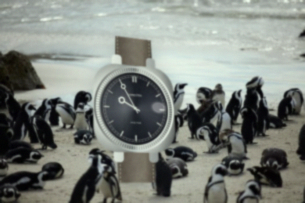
{"hour": 9, "minute": 55}
